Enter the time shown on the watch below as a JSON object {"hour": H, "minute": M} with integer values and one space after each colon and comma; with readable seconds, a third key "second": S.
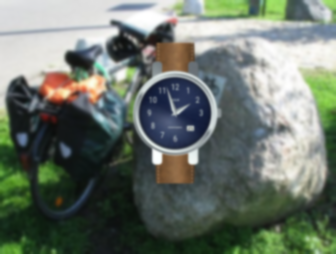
{"hour": 1, "minute": 57}
